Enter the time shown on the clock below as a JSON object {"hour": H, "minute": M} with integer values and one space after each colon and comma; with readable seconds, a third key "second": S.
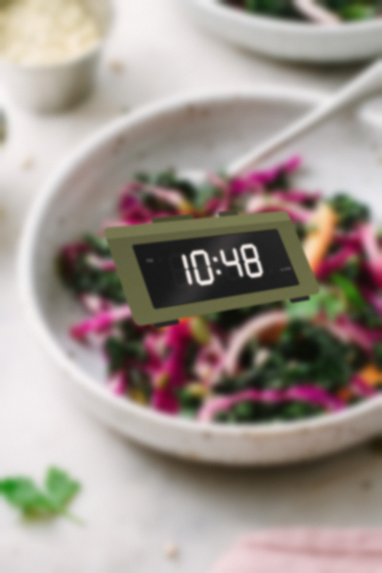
{"hour": 10, "minute": 48}
